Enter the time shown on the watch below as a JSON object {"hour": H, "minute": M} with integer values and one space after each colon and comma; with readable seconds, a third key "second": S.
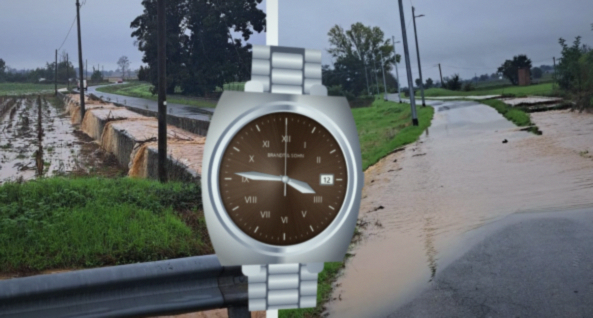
{"hour": 3, "minute": 46, "second": 0}
